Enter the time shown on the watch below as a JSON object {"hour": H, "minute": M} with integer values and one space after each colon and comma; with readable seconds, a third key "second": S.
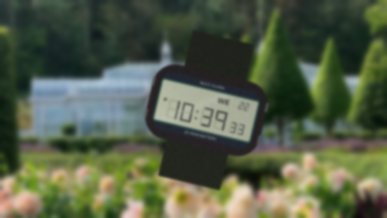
{"hour": 10, "minute": 39}
